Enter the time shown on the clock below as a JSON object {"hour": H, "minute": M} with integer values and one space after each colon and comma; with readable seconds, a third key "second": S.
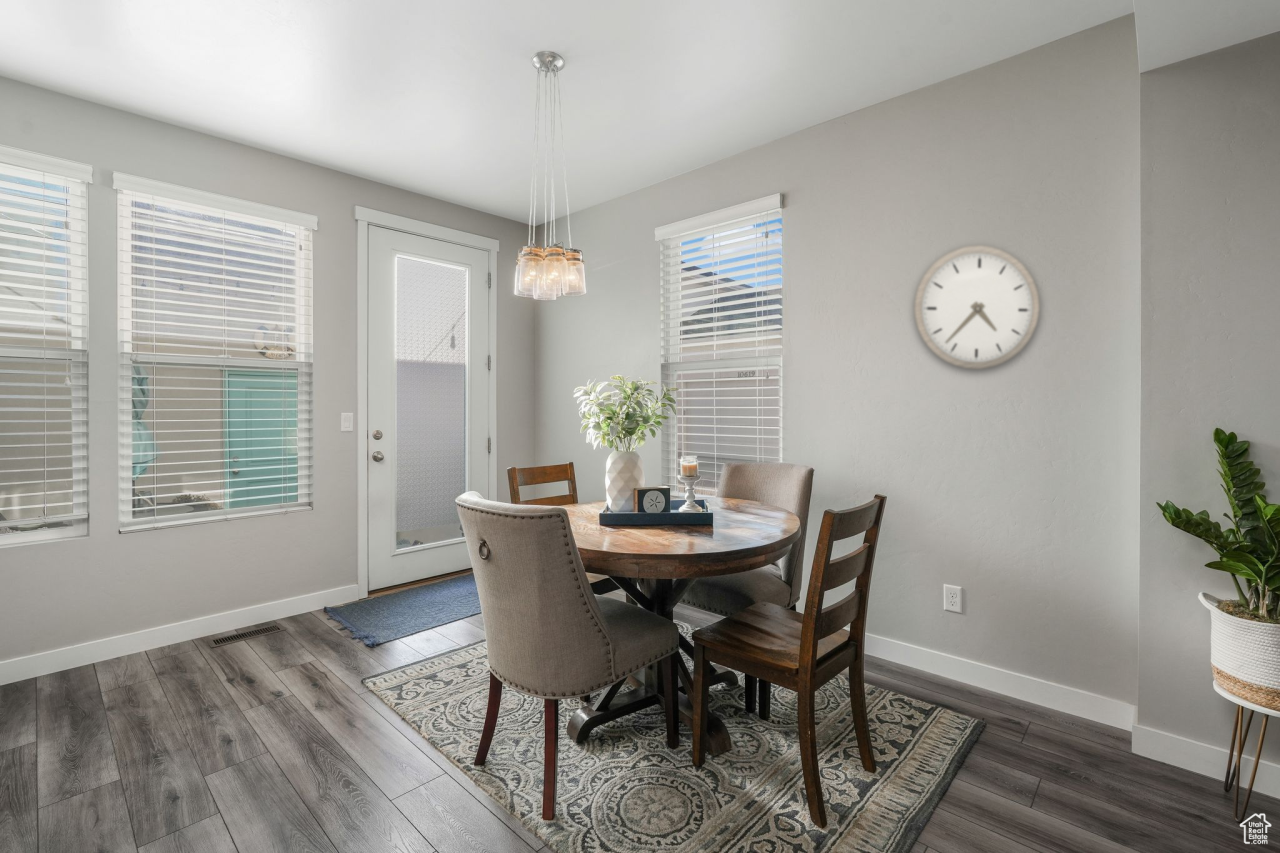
{"hour": 4, "minute": 37}
